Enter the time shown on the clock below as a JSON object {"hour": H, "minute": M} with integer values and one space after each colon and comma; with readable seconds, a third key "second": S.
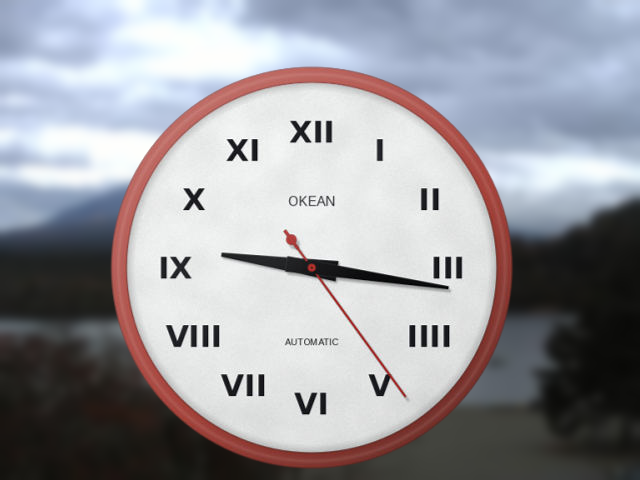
{"hour": 9, "minute": 16, "second": 24}
